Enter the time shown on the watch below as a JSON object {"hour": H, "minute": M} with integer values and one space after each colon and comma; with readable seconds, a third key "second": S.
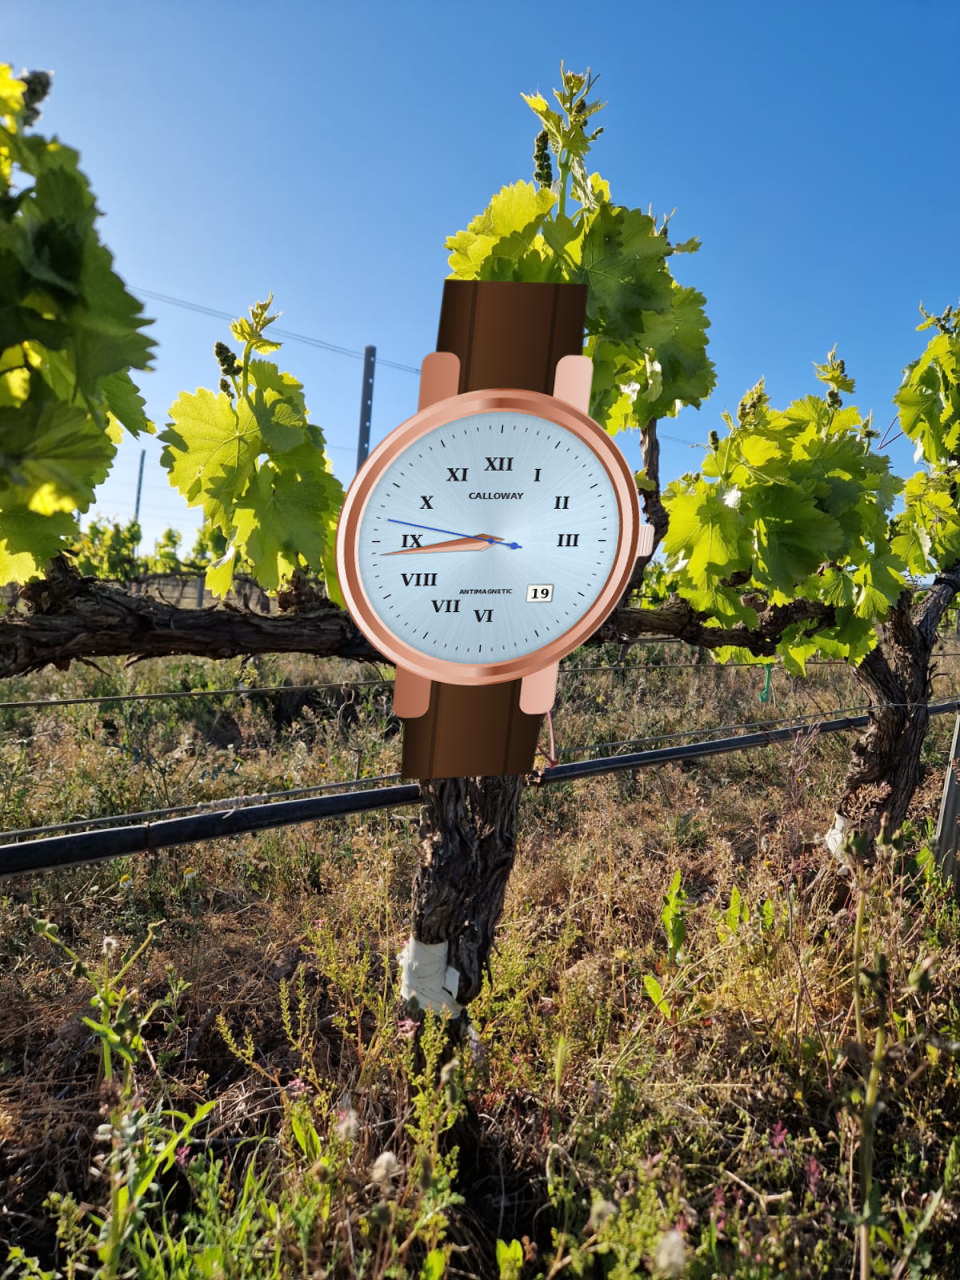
{"hour": 8, "minute": 43, "second": 47}
